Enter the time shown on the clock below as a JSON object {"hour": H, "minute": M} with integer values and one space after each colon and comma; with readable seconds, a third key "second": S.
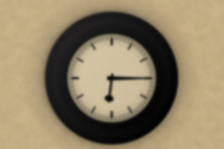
{"hour": 6, "minute": 15}
